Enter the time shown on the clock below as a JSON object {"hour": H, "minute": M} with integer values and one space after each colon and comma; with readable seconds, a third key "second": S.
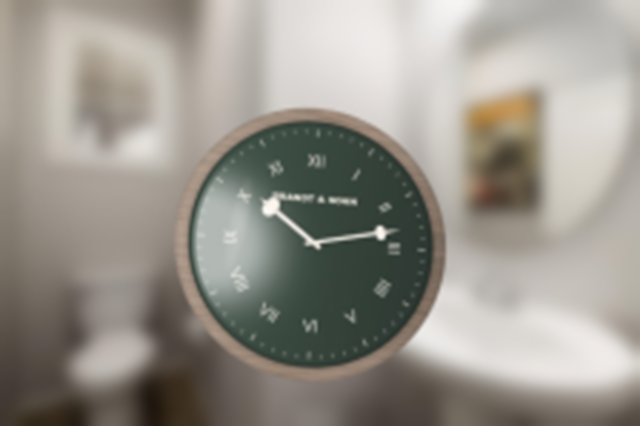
{"hour": 10, "minute": 13}
